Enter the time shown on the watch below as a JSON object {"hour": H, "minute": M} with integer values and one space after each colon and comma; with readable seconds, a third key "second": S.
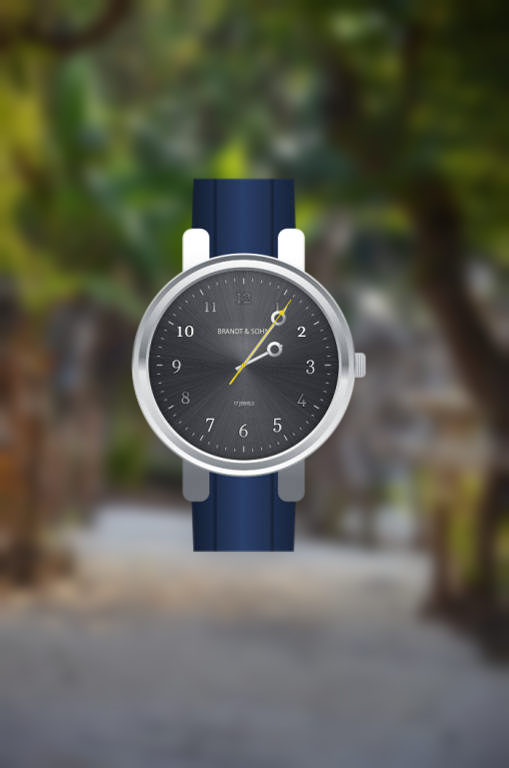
{"hour": 2, "minute": 6, "second": 6}
